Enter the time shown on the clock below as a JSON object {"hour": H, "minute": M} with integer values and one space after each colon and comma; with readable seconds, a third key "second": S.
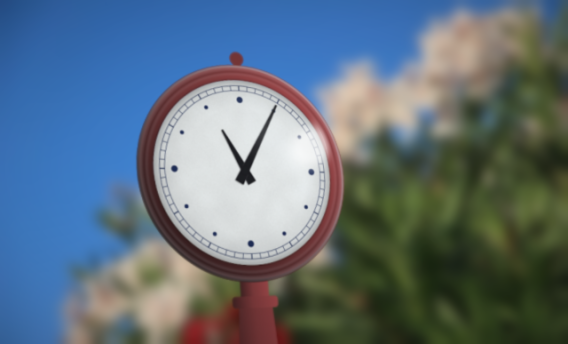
{"hour": 11, "minute": 5}
